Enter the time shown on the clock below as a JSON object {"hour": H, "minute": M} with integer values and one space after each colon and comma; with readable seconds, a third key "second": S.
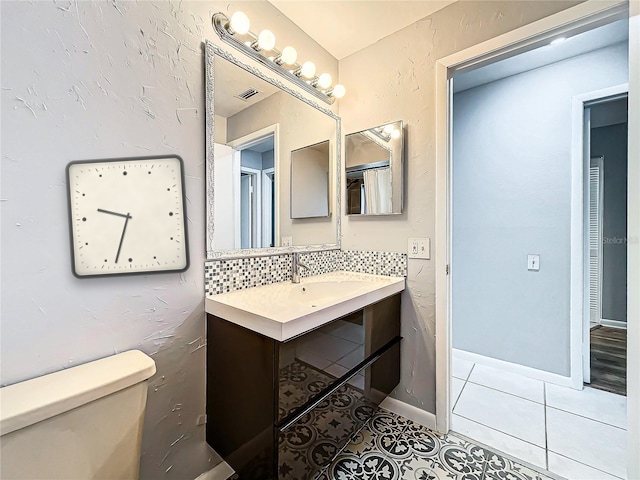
{"hour": 9, "minute": 33}
